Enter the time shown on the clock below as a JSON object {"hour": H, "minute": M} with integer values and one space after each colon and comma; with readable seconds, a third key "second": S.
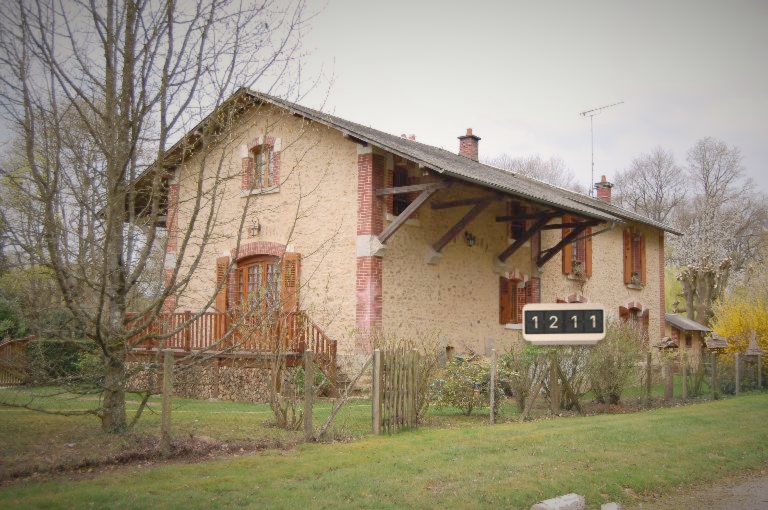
{"hour": 12, "minute": 11}
